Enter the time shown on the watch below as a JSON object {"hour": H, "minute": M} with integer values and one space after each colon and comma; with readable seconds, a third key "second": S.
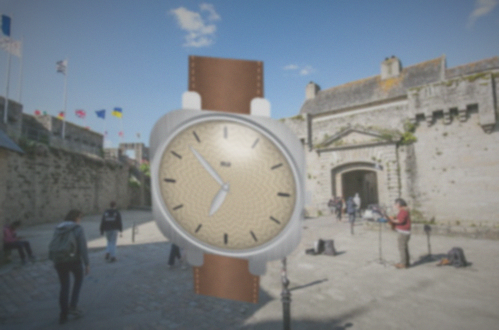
{"hour": 6, "minute": 53}
